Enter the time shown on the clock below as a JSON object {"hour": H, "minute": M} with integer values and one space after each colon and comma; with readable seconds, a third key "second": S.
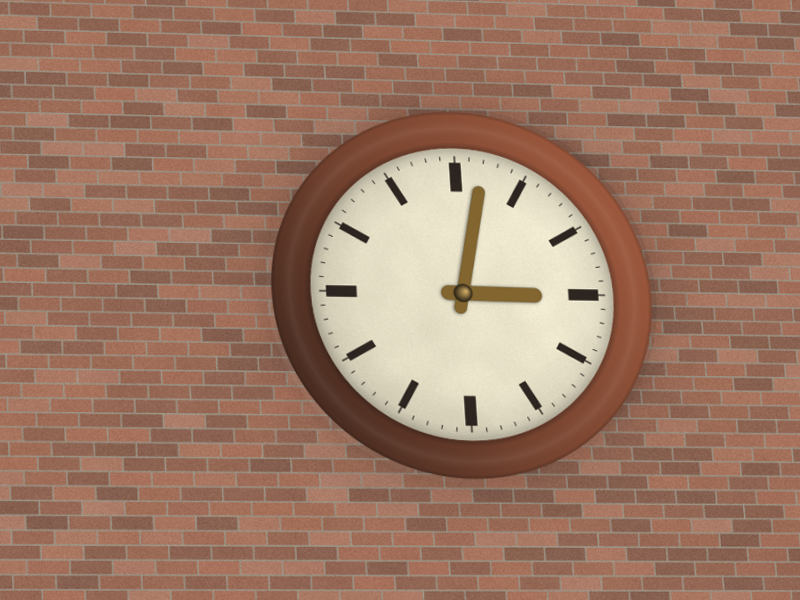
{"hour": 3, "minute": 2}
